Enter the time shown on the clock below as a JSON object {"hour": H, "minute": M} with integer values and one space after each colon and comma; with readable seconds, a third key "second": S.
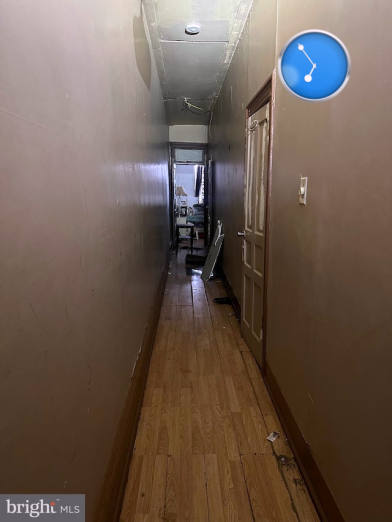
{"hour": 6, "minute": 54}
